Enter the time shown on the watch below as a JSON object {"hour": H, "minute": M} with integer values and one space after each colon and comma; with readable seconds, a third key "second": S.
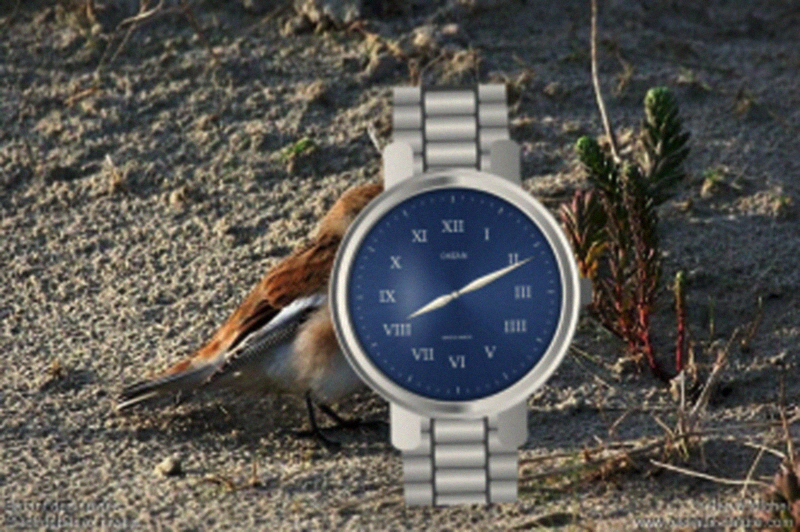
{"hour": 8, "minute": 11}
